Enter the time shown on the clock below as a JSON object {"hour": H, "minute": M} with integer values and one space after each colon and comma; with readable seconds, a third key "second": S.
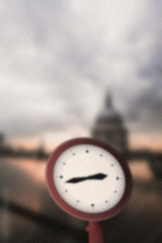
{"hour": 2, "minute": 43}
